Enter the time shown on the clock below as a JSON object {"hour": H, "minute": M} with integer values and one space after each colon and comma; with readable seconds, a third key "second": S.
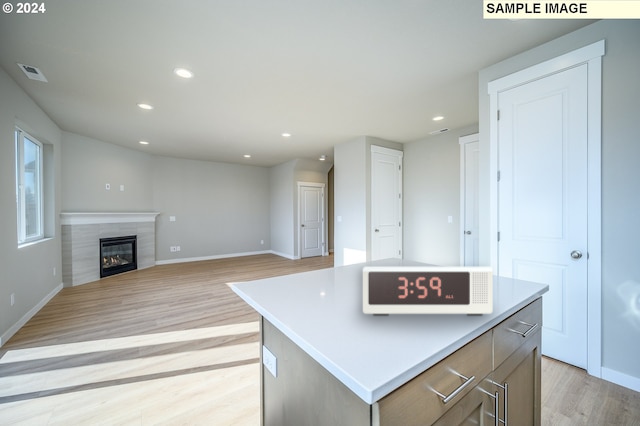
{"hour": 3, "minute": 59}
